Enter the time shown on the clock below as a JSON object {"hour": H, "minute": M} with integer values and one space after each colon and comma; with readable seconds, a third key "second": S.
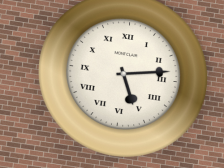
{"hour": 5, "minute": 13}
